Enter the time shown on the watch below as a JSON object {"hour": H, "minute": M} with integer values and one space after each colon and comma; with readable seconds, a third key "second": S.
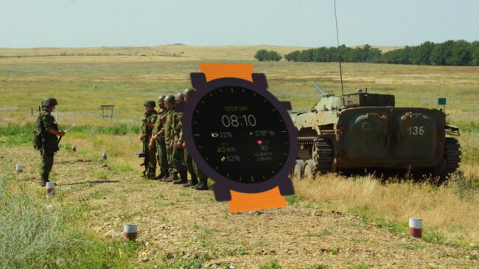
{"hour": 8, "minute": 10}
